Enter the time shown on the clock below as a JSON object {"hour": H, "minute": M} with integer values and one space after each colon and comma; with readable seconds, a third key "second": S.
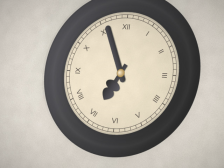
{"hour": 6, "minute": 56}
